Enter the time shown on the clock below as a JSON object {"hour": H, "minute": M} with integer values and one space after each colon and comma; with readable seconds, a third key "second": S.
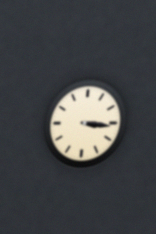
{"hour": 3, "minute": 16}
